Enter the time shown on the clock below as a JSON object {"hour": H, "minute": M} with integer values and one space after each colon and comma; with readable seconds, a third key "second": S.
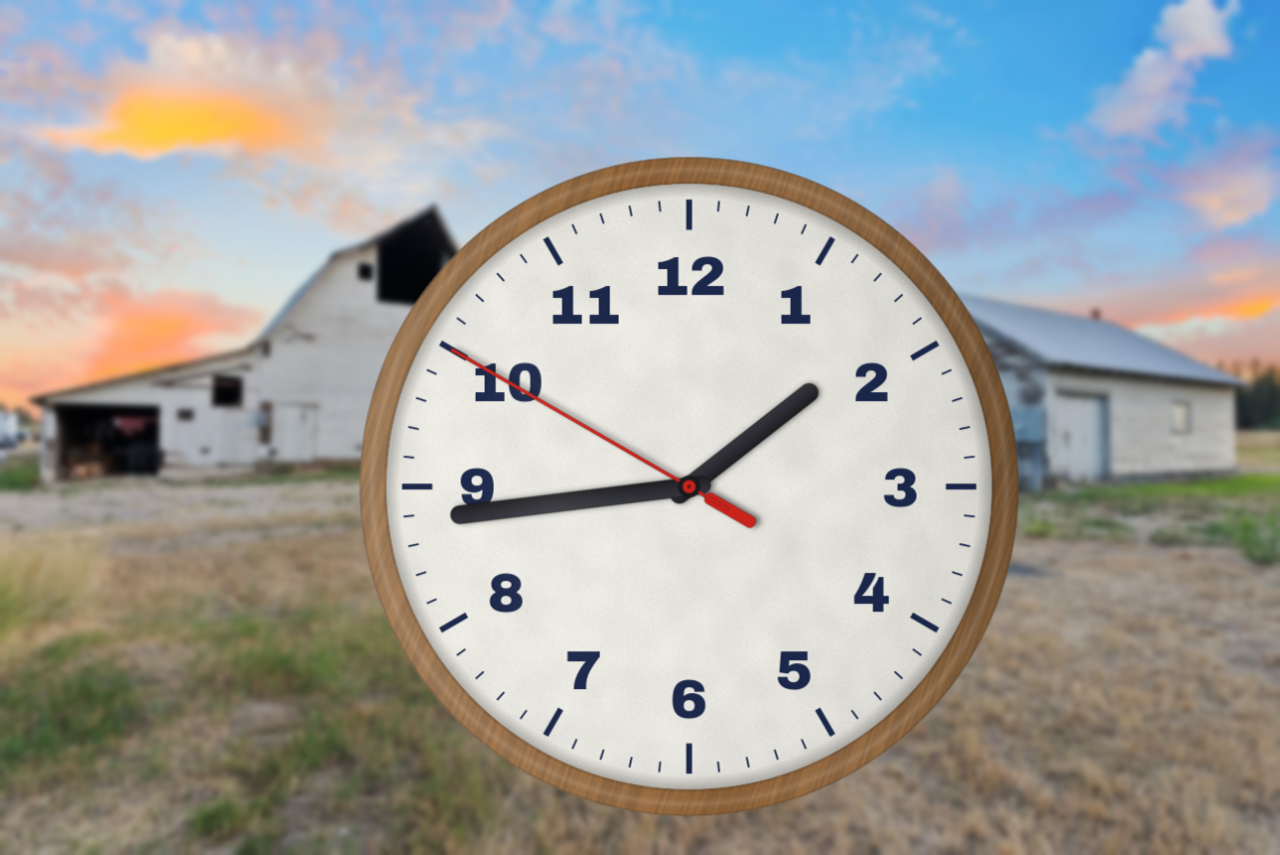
{"hour": 1, "minute": 43, "second": 50}
